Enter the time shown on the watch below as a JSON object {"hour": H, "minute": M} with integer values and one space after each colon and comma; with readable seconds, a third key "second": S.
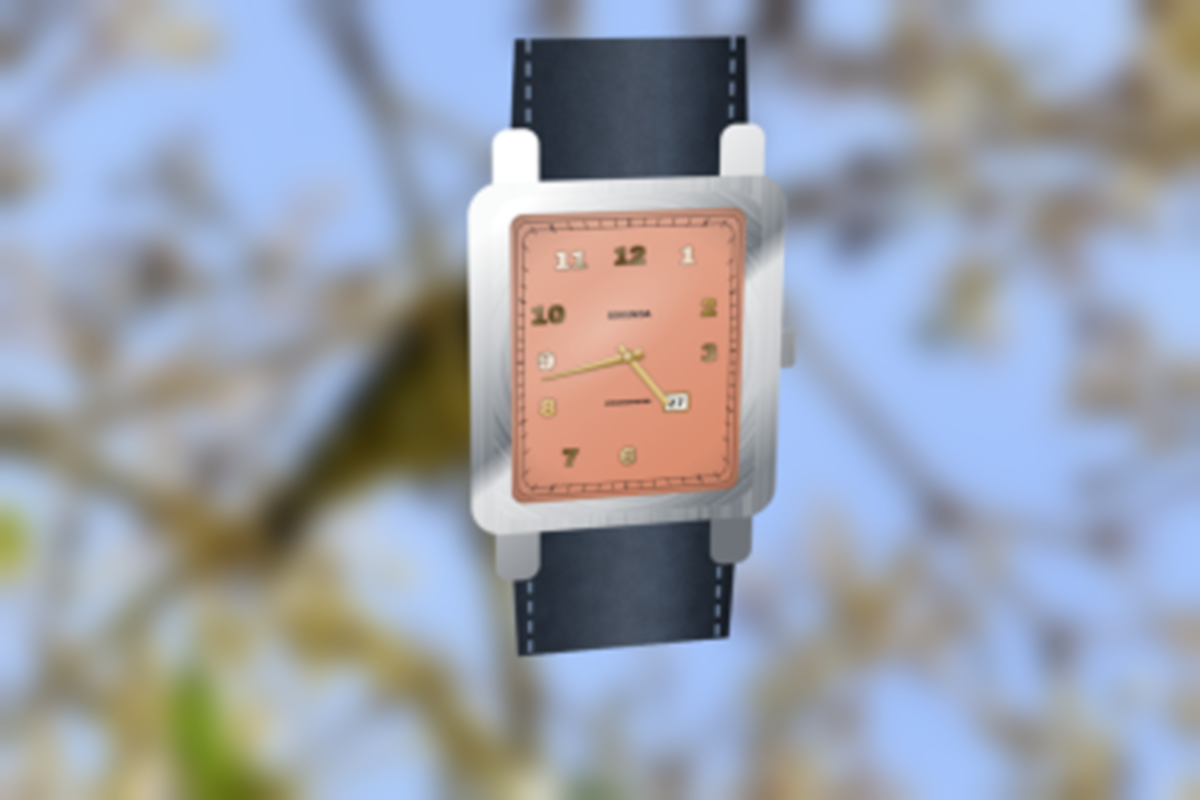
{"hour": 4, "minute": 43}
